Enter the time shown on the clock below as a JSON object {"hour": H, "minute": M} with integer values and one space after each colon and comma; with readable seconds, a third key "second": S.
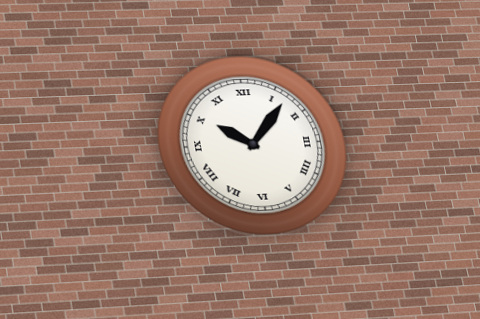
{"hour": 10, "minute": 7}
